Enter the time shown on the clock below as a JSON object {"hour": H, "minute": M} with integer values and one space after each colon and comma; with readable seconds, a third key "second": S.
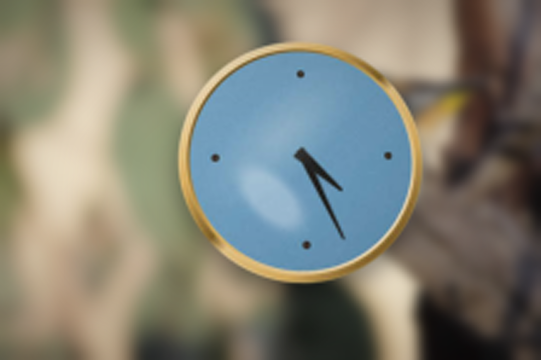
{"hour": 4, "minute": 26}
